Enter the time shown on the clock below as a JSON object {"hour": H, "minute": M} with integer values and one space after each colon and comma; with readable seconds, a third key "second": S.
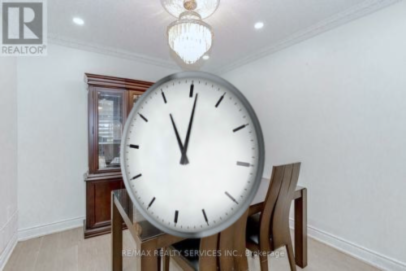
{"hour": 11, "minute": 1}
